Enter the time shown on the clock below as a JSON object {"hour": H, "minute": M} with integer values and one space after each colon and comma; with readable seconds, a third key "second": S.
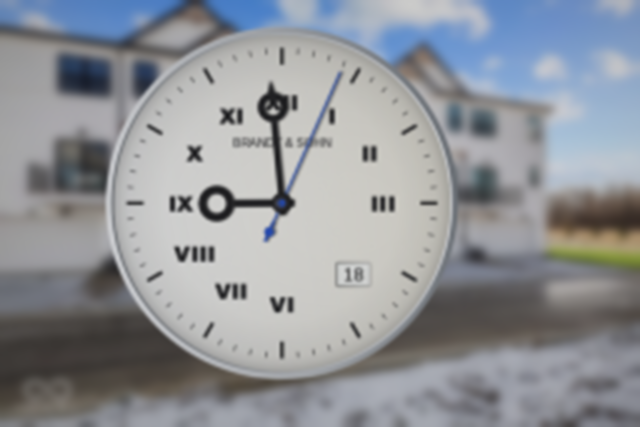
{"hour": 8, "minute": 59, "second": 4}
